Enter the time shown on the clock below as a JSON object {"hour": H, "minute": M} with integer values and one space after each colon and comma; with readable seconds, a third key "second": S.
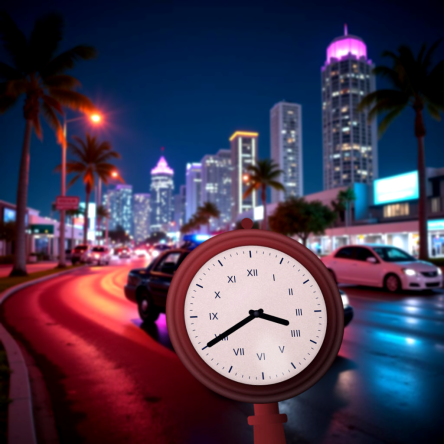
{"hour": 3, "minute": 40}
